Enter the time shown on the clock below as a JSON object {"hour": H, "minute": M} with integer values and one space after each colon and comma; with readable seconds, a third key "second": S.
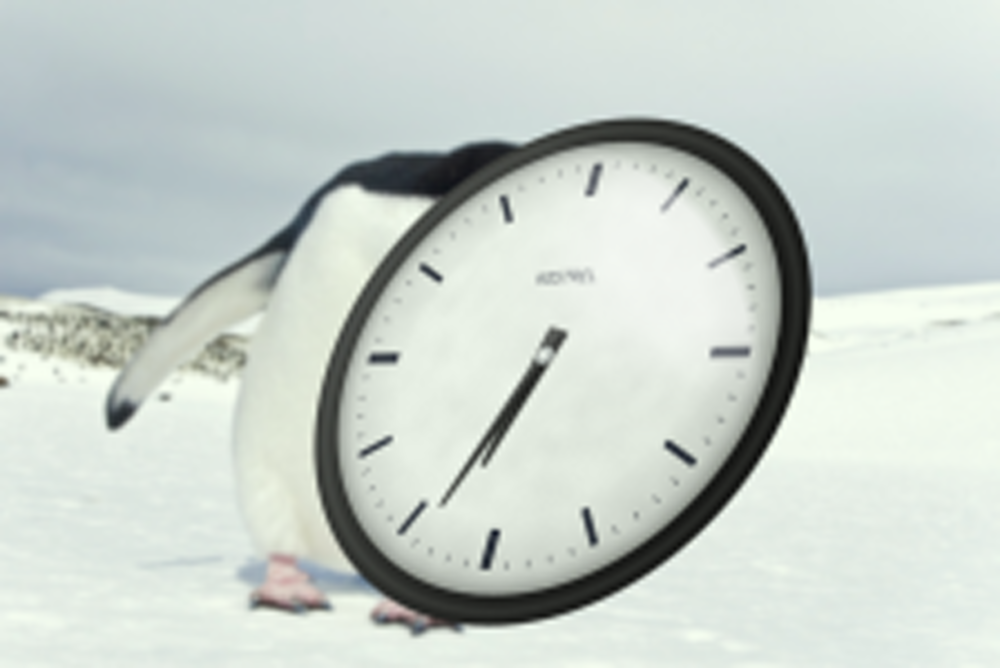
{"hour": 6, "minute": 34}
